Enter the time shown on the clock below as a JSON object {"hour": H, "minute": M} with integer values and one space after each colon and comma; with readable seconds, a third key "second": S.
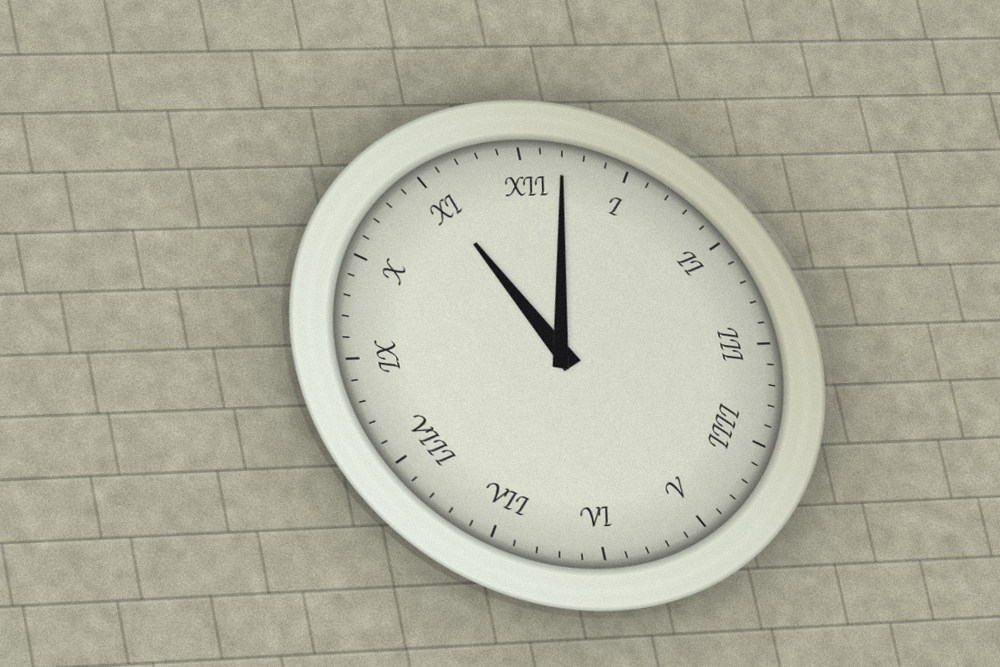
{"hour": 11, "minute": 2}
